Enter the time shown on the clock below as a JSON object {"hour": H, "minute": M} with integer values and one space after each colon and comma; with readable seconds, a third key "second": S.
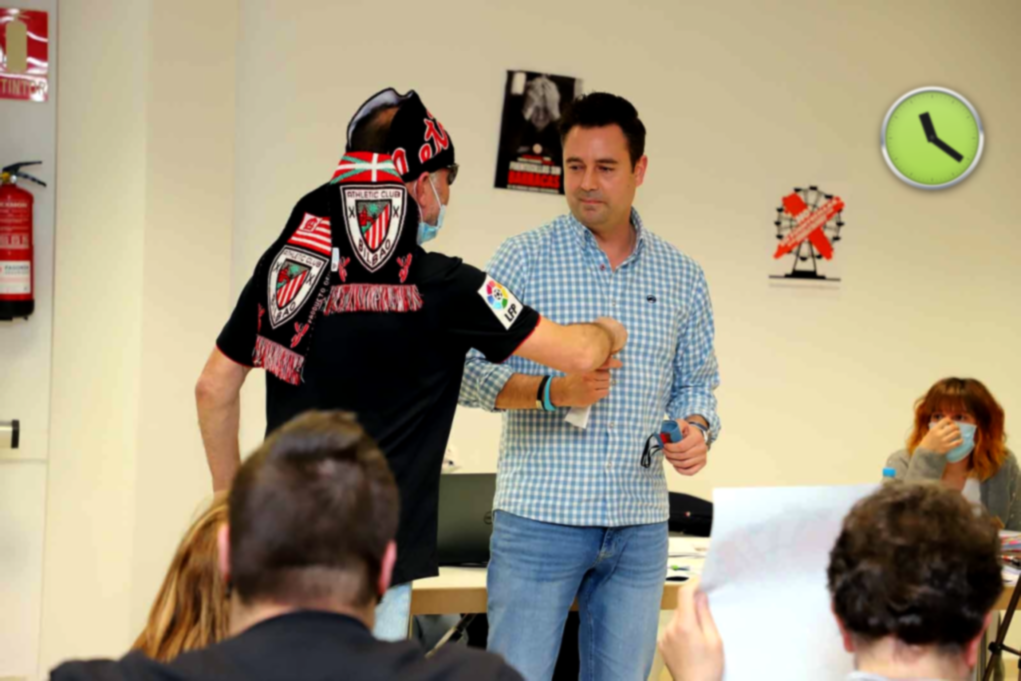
{"hour": 11, "minute": 21}
